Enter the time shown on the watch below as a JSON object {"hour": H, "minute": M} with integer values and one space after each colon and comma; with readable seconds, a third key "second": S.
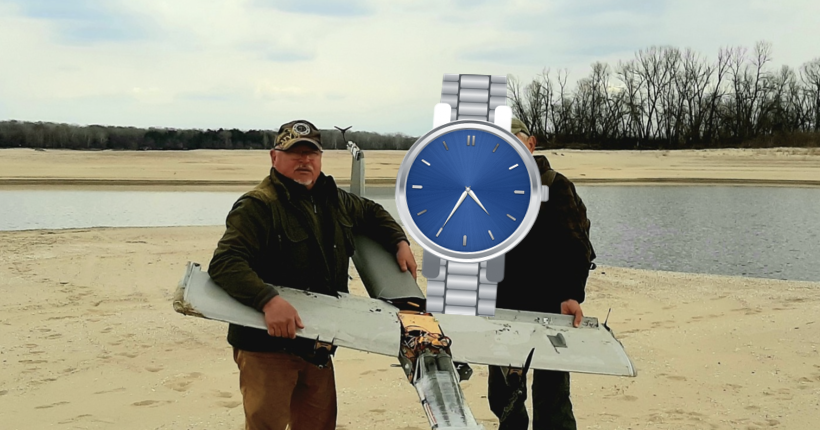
{"hour": 4, "minute": 35}
